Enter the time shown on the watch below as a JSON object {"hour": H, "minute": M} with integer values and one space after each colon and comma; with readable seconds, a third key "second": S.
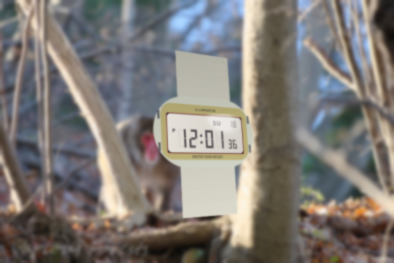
{"hour": 12, "minute": 1}
